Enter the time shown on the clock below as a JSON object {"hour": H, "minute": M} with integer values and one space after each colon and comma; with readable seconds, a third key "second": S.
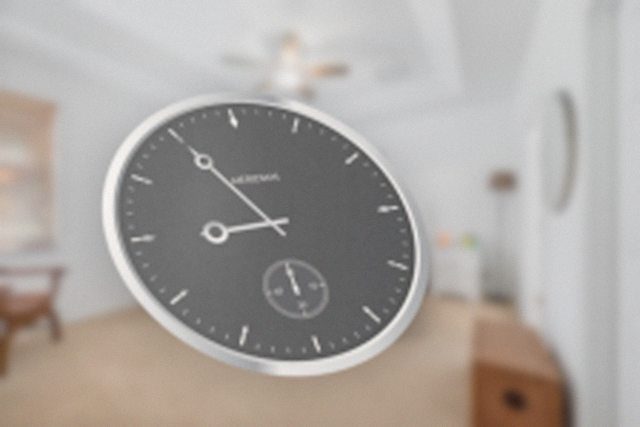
{"hour": 8, "minute": 55}
